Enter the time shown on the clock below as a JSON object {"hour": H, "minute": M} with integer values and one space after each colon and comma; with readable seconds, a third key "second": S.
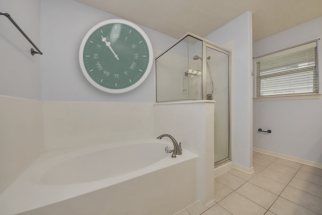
{"hour": 10, "minute": 54}
